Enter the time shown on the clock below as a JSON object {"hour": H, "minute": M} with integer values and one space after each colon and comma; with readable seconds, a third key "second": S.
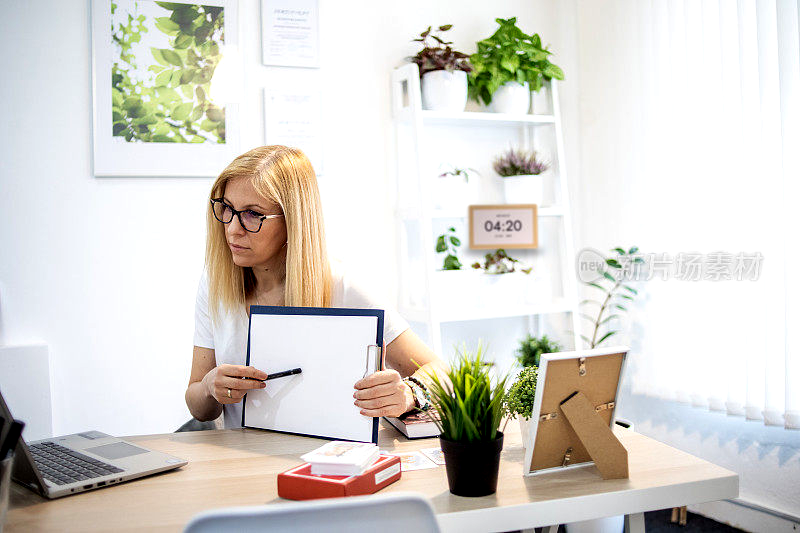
{"hour": 4, "minute": 20}
